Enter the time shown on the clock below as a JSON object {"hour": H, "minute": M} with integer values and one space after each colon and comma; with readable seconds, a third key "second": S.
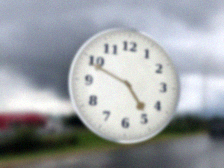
{"hour": 4, "minute": 49}
